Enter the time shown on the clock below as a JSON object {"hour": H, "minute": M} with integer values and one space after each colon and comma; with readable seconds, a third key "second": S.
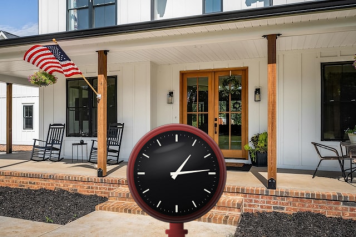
{"hour": 1, "minute": 14}
